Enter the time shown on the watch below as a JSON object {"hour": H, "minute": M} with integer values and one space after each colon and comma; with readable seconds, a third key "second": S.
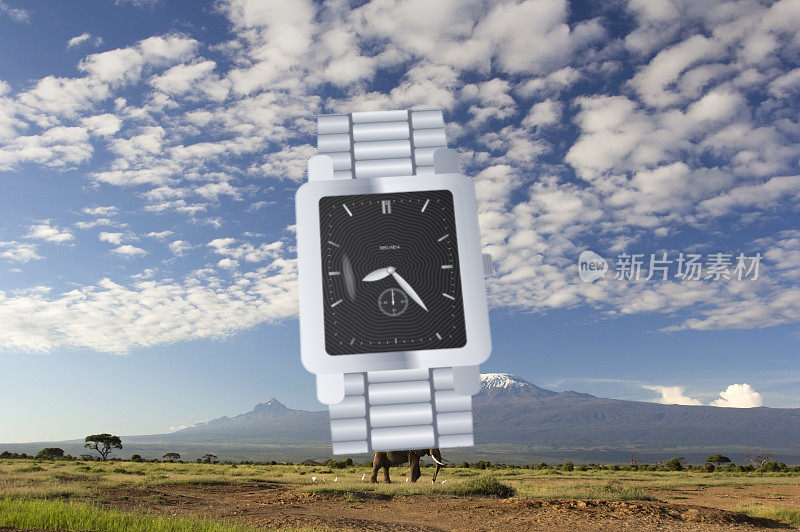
{"hour": 8, "minute": 24}
